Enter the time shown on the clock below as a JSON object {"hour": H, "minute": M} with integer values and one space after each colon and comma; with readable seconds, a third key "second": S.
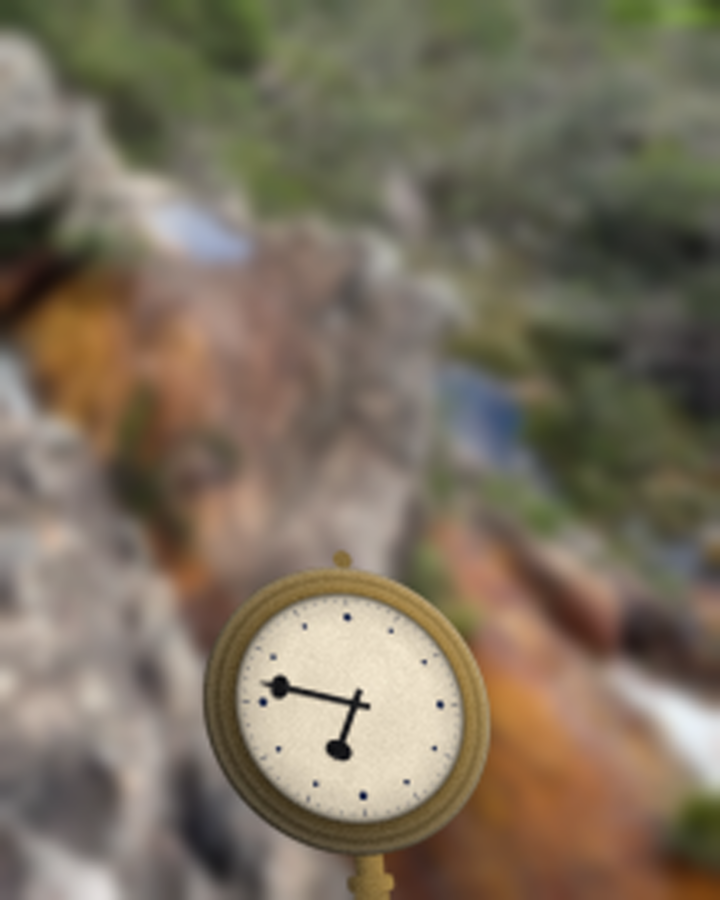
{"hour": 6, "minute": 47}
